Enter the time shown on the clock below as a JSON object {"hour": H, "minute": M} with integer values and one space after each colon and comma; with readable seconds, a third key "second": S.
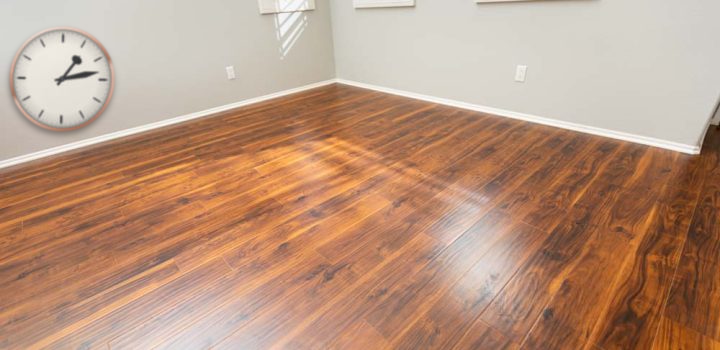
{"hour": 1, "minute": 13}
